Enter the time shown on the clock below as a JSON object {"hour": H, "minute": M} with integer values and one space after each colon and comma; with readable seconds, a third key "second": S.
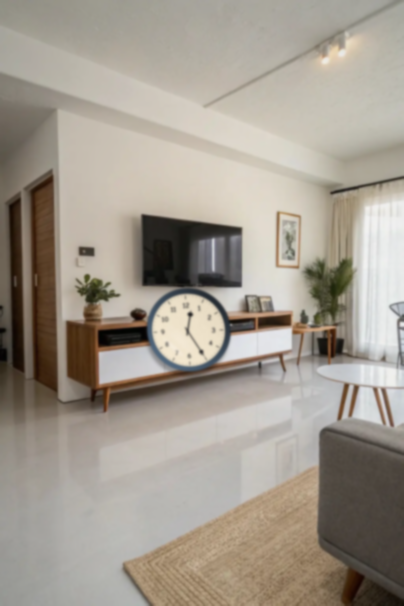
{"hour": 12, "minute": 25}
